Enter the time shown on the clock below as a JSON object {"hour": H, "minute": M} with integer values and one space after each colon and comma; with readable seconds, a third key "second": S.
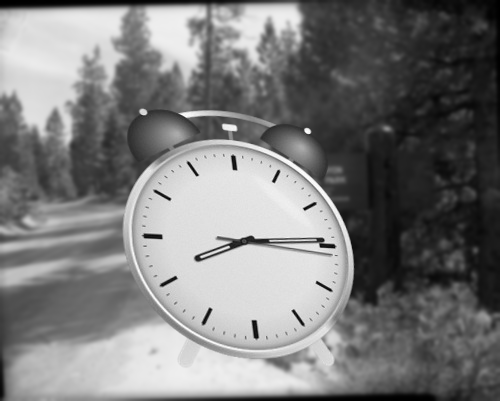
{"hour": 8, "minute": 14, "second": 16}
